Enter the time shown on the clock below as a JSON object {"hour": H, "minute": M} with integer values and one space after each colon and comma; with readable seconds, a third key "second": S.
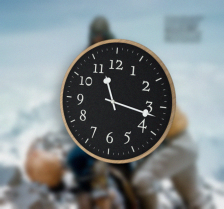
{"hour": 11, "minute": 17}
